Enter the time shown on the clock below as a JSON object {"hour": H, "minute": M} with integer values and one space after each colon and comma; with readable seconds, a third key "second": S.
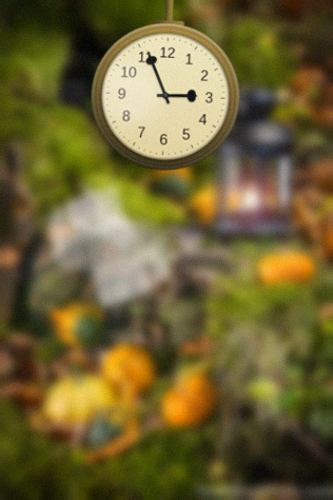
{"hour": 2, "minute": 56}
